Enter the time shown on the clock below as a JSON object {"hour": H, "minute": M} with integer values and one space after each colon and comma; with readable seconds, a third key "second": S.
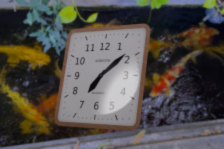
{"hour": 7, "minute": 8}
